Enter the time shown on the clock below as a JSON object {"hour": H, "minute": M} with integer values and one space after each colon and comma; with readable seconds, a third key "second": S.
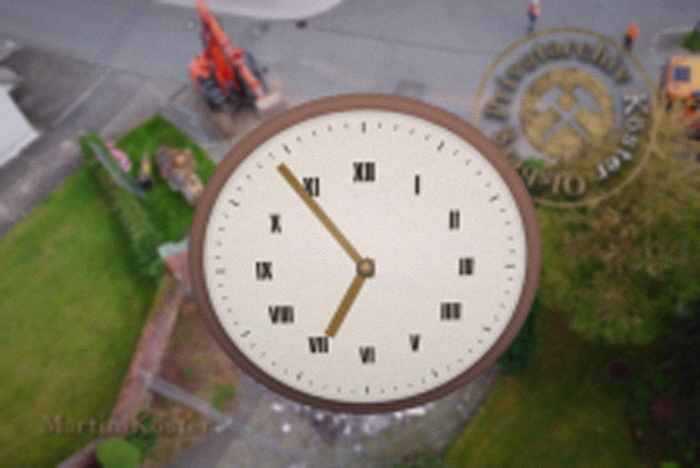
{"hour": 6, "minute": 54}
